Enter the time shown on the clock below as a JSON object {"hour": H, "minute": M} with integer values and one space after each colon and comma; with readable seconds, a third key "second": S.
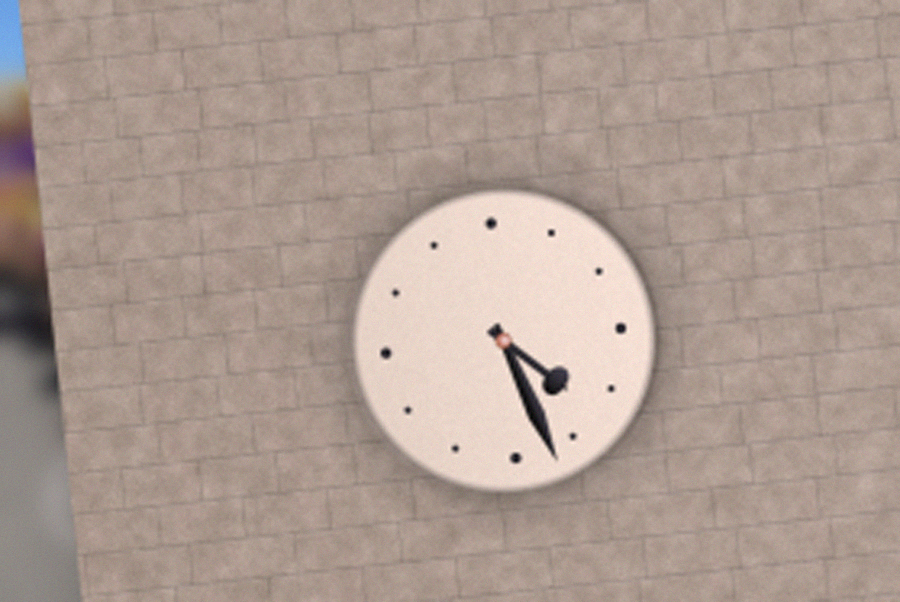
{"hour": 4, "minute": 27}
